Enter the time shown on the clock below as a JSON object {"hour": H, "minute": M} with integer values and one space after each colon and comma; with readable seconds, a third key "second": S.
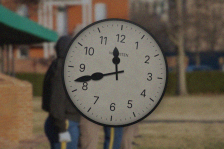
{"hour": 11, "minute": 42}
